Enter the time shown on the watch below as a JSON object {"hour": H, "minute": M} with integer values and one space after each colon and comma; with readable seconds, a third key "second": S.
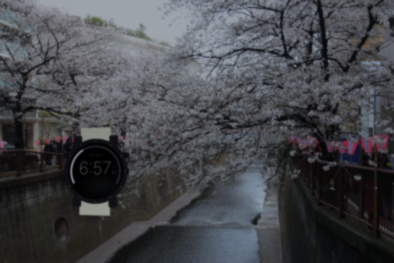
{"hour": 6, "minute": 57}
